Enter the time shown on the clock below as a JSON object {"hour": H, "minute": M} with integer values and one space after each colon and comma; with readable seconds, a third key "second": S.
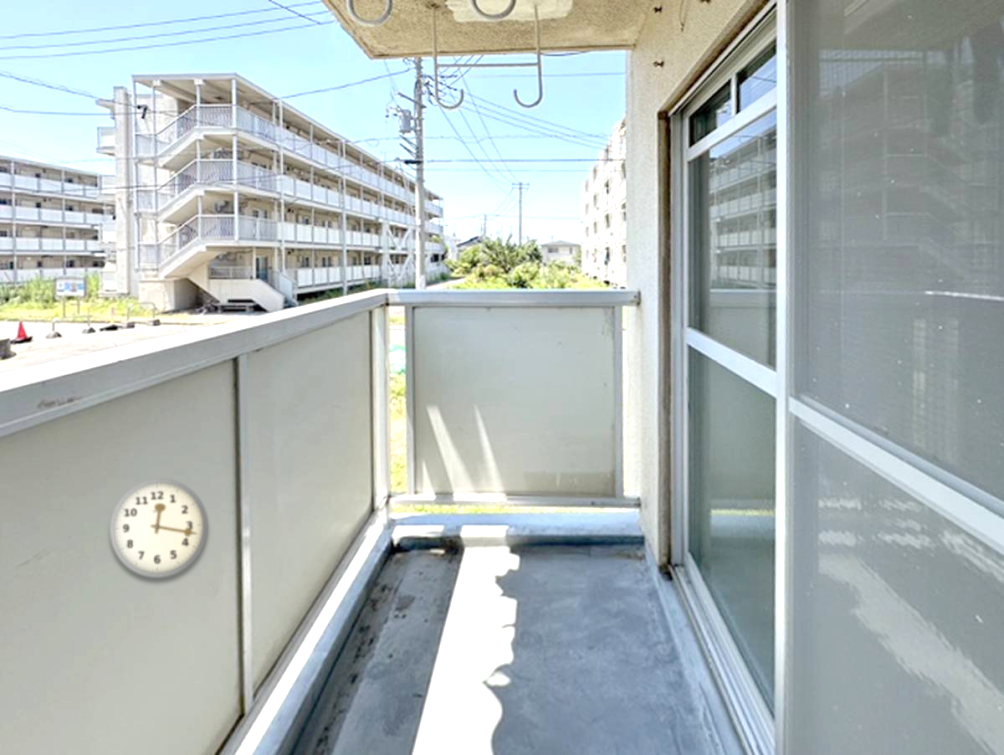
{"hour": 12, "minute": 17}
